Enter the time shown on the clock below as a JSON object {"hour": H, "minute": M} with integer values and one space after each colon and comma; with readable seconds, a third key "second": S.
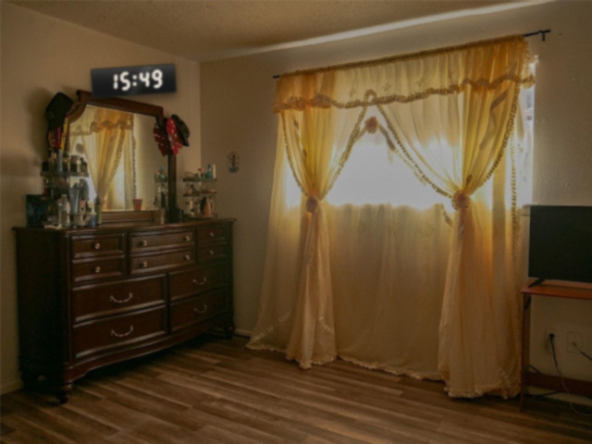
{"hour": 15, "minute": 49}
